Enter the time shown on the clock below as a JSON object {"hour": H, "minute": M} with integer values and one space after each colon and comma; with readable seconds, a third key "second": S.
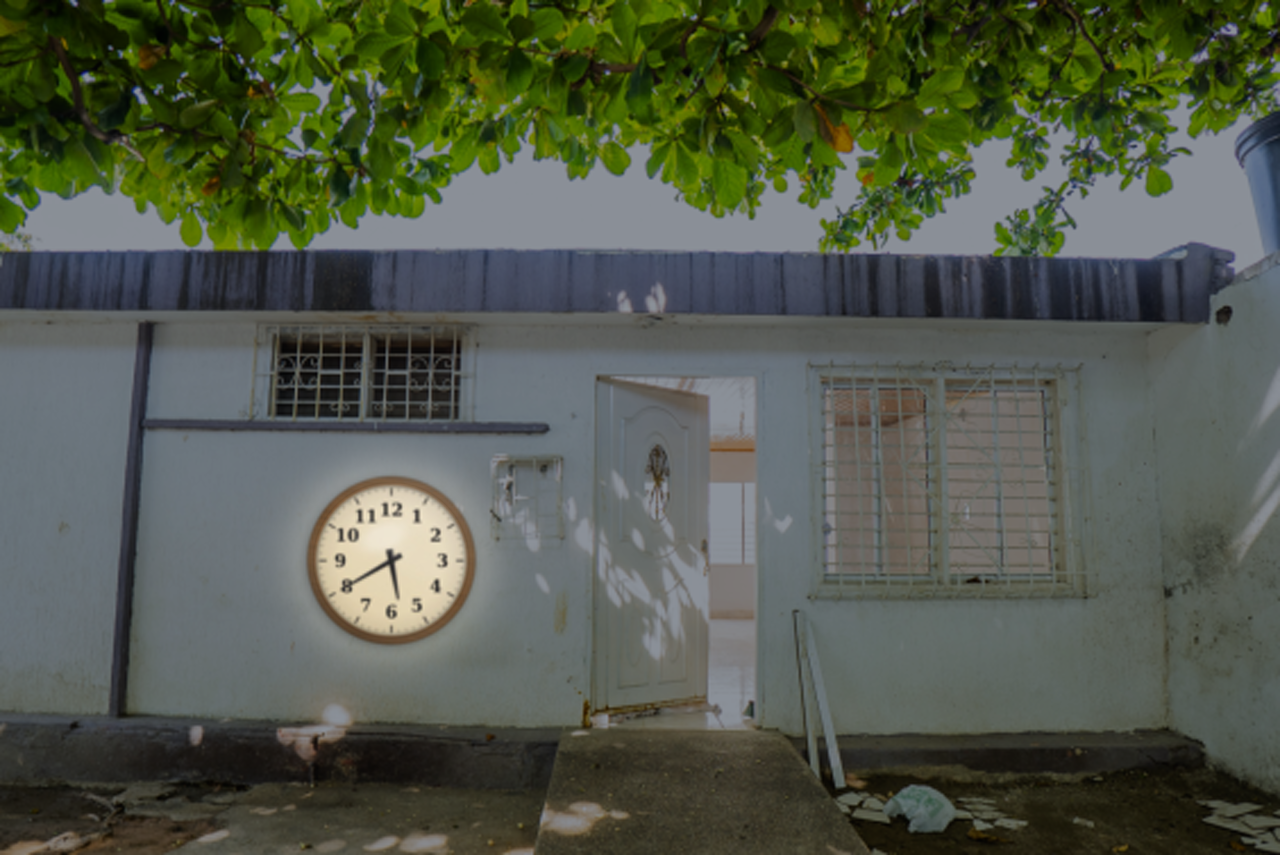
{"hour": 5, "minute": 40}
